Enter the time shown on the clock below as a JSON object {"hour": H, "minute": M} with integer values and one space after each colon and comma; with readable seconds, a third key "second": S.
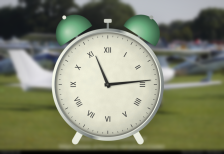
{"hour": 11, "minute": 14}
